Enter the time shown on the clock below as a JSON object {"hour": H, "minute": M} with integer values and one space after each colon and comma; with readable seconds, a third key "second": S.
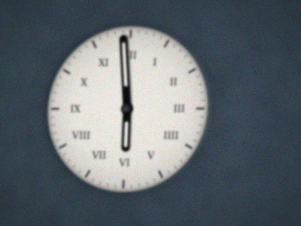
{"hour": 5, "minute": 59}
